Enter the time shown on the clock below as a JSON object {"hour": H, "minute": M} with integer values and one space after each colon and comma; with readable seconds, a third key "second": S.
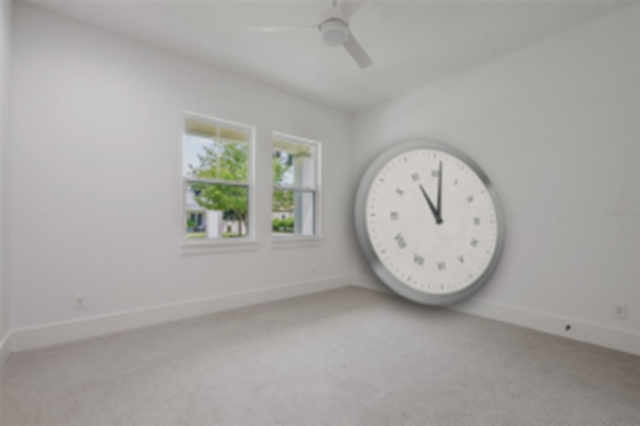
{"hour": 11, "minute": 1}
